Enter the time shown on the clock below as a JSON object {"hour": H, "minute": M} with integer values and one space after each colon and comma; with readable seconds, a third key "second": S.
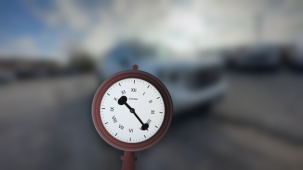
{"hour": 10, "minute": 23}
